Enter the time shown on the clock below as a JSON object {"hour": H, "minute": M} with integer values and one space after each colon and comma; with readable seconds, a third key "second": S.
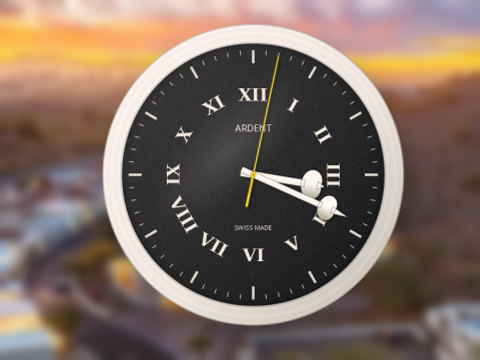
{"hour": 3, "minute": 19, "second": 2}
